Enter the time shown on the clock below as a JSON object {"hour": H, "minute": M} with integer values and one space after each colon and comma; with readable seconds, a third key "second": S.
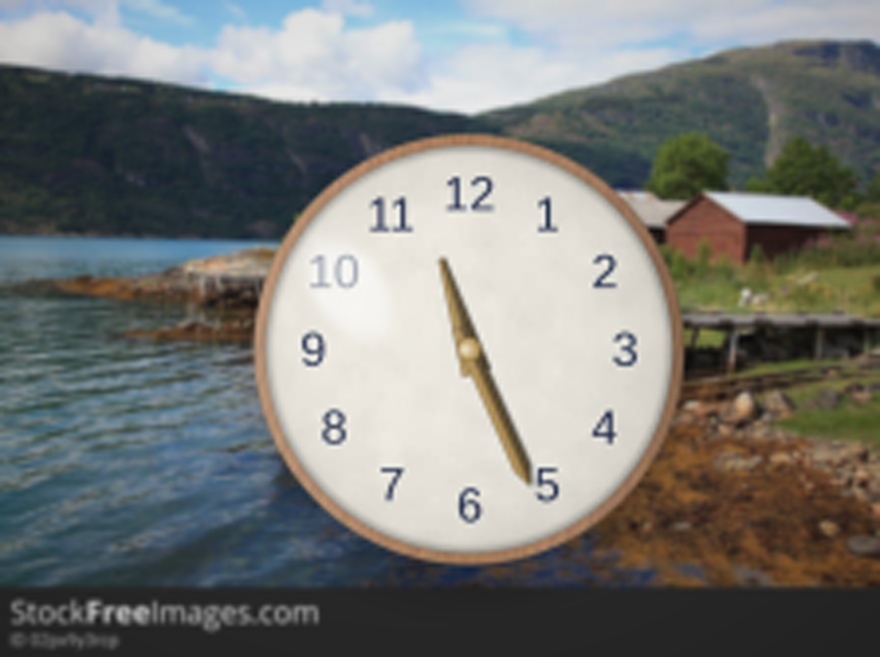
{"hour": 11, "minute": 26}
